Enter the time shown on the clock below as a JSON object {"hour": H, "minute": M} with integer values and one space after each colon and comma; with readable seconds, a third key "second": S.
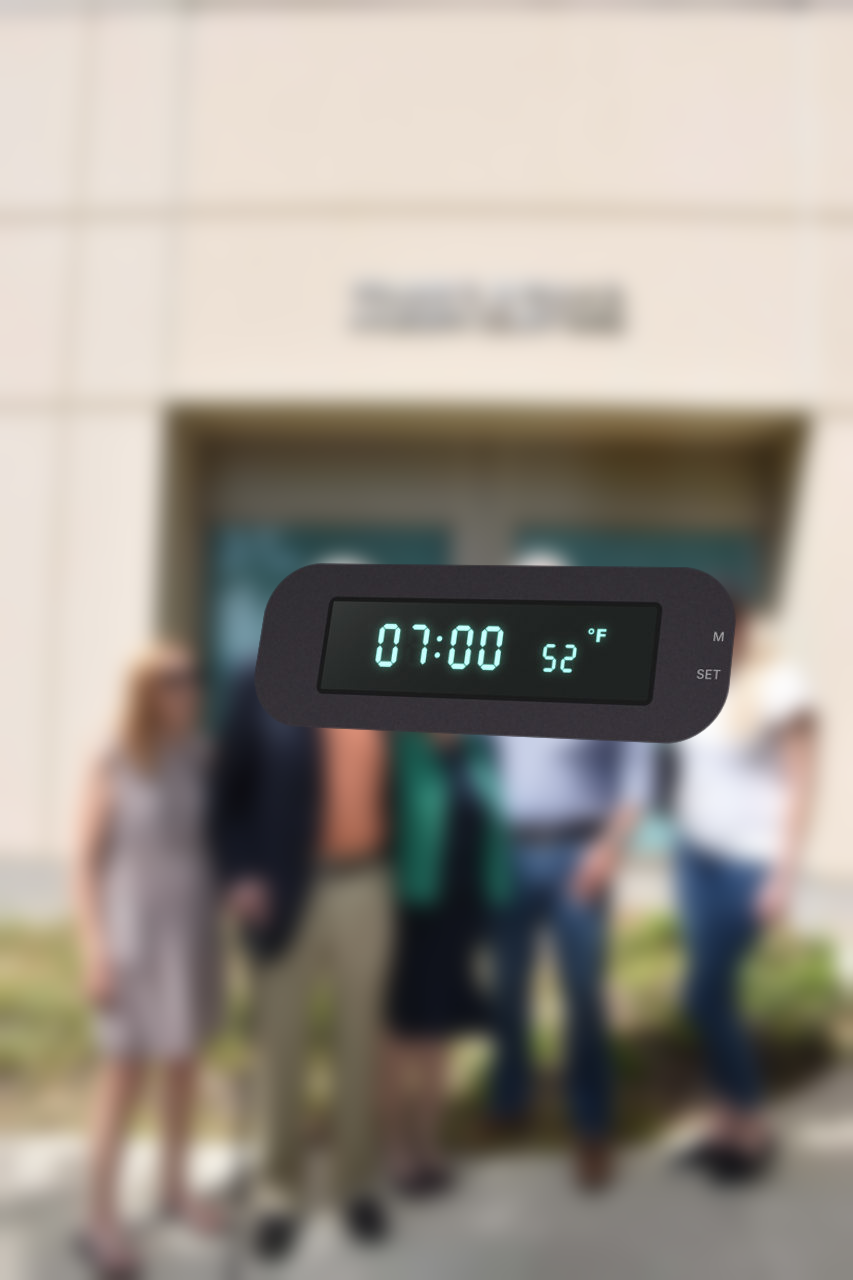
{"hour": 7, "minute": 0}
